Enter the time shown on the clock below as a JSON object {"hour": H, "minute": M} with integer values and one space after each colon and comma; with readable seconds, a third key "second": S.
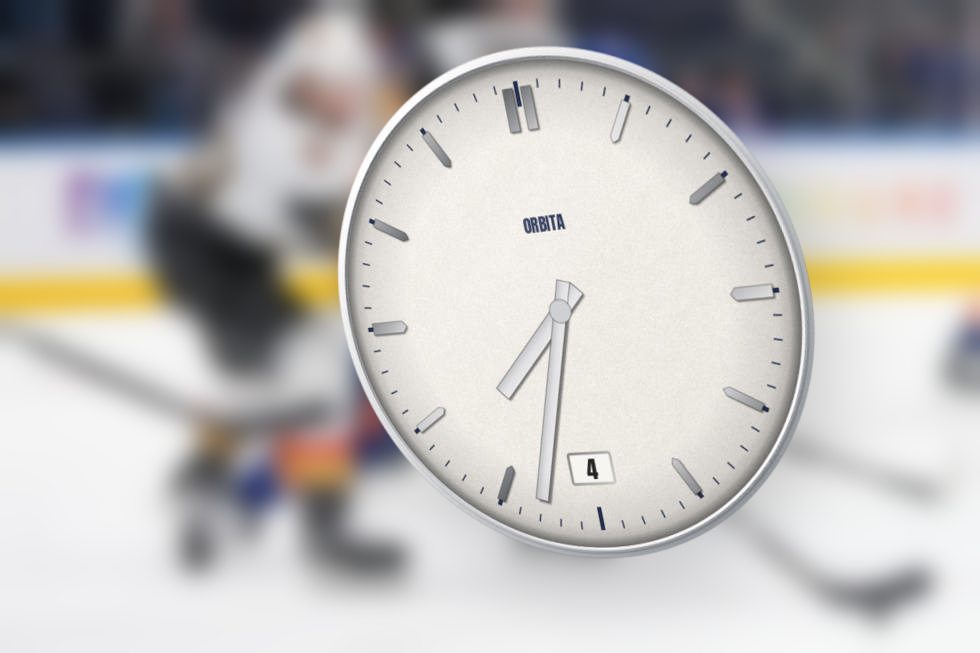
{"hour": 7, "minute": 33}
